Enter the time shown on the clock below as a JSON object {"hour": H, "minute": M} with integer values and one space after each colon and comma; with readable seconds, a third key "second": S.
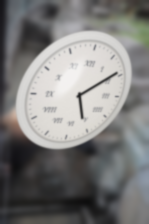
{"hour": 5, "minute": 9}
